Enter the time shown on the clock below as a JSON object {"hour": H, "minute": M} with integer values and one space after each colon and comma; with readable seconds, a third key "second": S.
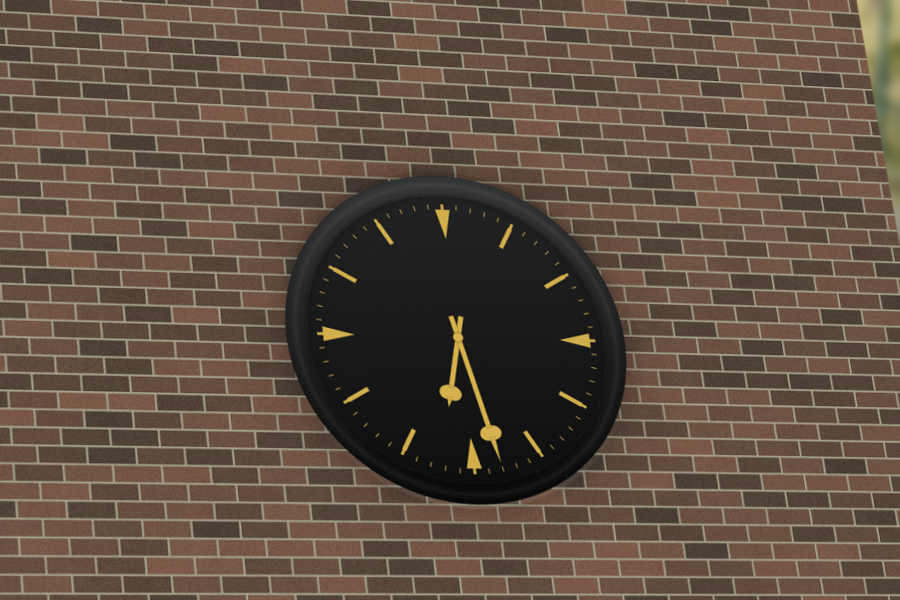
{"hour": 6, "minute": 28}
